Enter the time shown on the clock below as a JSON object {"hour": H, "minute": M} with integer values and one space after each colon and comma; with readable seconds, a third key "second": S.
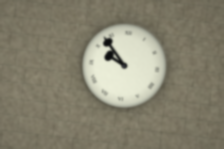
{"hour": 9, "minute": 53}
